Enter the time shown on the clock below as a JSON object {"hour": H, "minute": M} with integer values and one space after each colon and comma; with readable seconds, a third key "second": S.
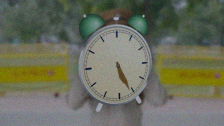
{"hour": 5, "minute": 26}
